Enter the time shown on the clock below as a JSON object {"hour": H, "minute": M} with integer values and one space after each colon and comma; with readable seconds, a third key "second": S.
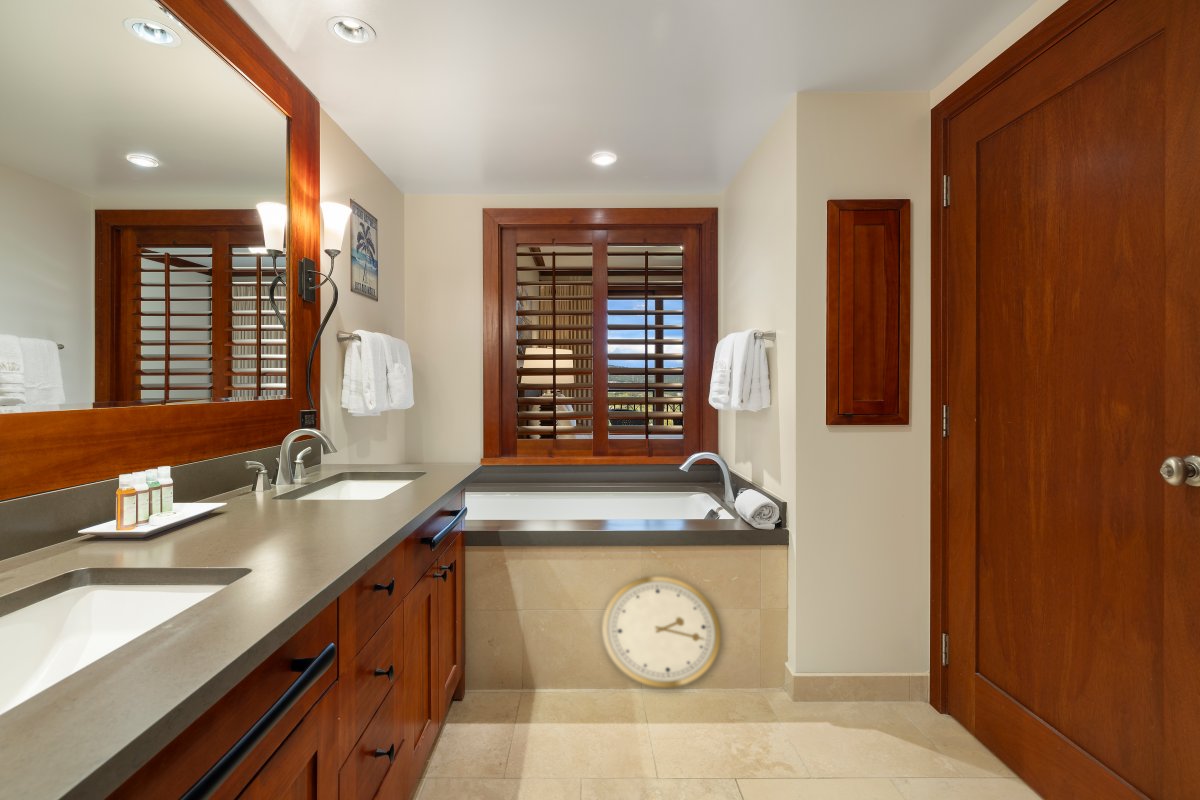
{"hour": 2, "minute": 18}
